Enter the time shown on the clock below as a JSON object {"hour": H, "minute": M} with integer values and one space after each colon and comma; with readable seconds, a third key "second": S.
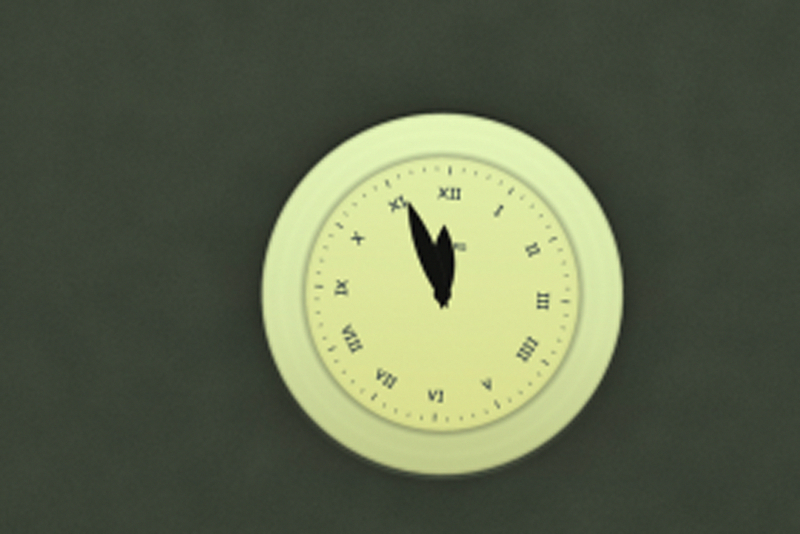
{"hour": 11, "minute": 56}
